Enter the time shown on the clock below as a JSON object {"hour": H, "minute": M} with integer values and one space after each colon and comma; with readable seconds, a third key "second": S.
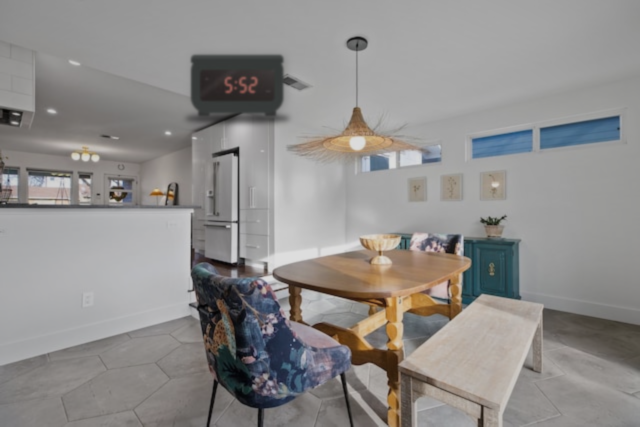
{"hour": 5, "minute": 52}
